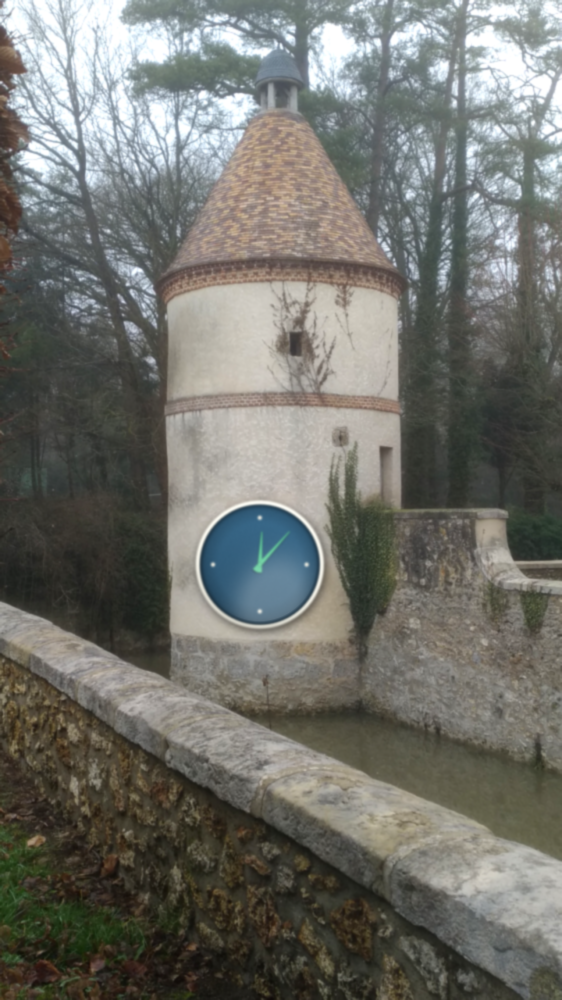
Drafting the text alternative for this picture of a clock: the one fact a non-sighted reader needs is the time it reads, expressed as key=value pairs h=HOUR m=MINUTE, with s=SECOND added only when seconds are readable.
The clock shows h=12 m=7
